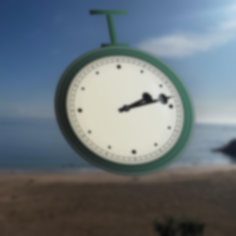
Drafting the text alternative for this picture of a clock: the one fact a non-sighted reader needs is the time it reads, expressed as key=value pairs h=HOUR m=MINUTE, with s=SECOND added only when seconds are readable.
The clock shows h=2 m=13
